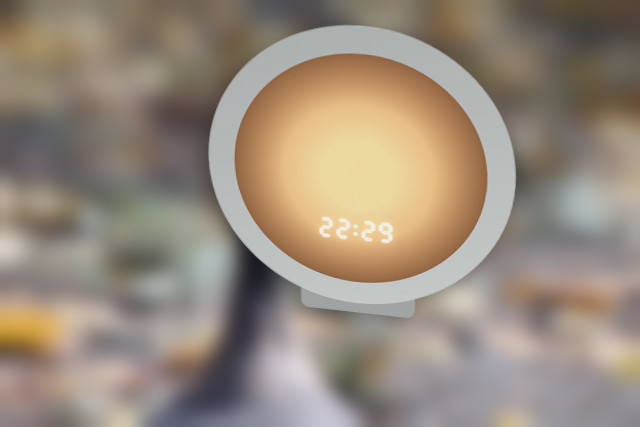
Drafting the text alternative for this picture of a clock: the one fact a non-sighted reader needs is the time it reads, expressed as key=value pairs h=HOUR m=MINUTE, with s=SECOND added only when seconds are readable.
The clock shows h=22 m=29
